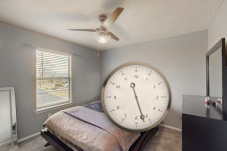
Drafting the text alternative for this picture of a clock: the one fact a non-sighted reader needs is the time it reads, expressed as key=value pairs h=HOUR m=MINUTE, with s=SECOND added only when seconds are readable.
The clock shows h=11 m=27
